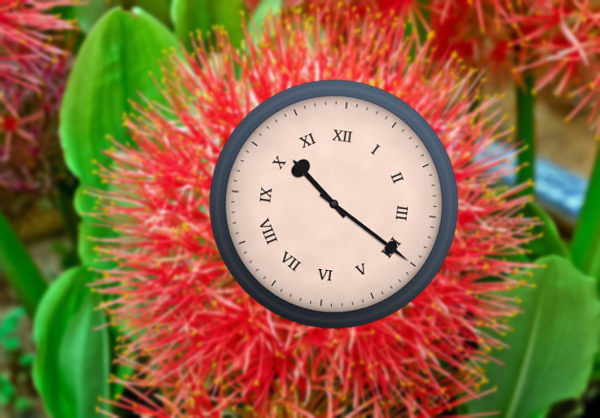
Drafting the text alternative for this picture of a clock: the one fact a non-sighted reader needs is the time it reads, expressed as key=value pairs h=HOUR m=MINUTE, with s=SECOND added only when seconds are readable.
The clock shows h=10 m=20
